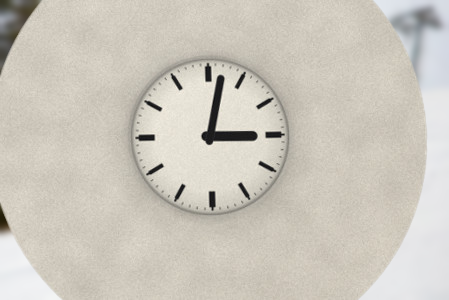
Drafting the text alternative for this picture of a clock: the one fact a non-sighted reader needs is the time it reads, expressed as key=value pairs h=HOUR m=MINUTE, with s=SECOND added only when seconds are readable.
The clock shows h=3 m=2
